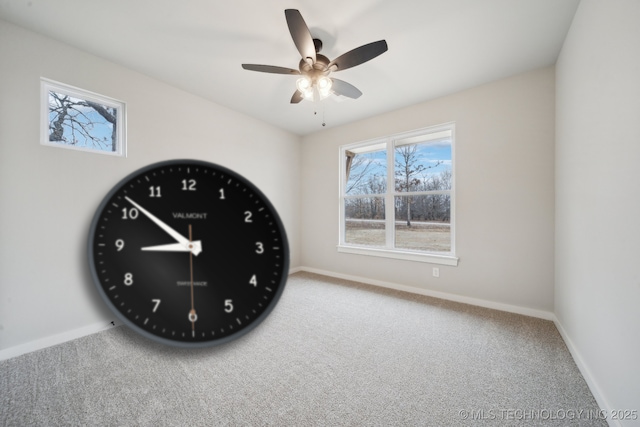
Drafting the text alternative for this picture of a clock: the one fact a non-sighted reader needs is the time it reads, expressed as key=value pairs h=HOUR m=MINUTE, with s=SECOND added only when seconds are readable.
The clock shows h=8 m=51 s=30
